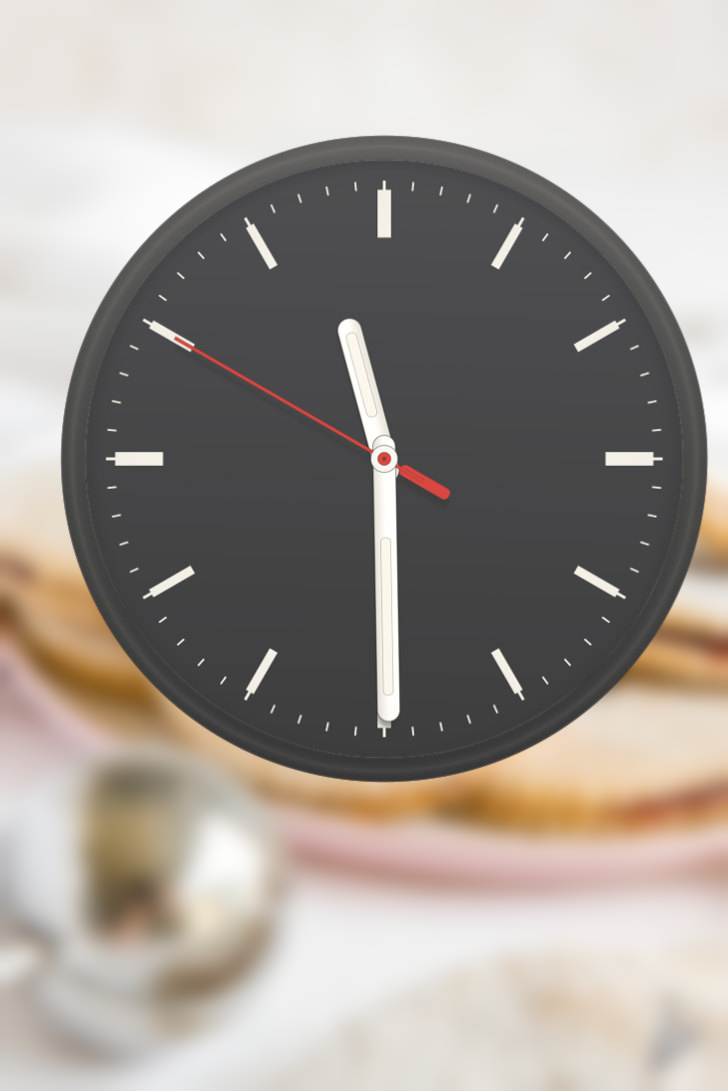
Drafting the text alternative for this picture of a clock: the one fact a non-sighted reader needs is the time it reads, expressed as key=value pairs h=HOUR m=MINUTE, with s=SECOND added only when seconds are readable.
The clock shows h=11 m=29 s=50
